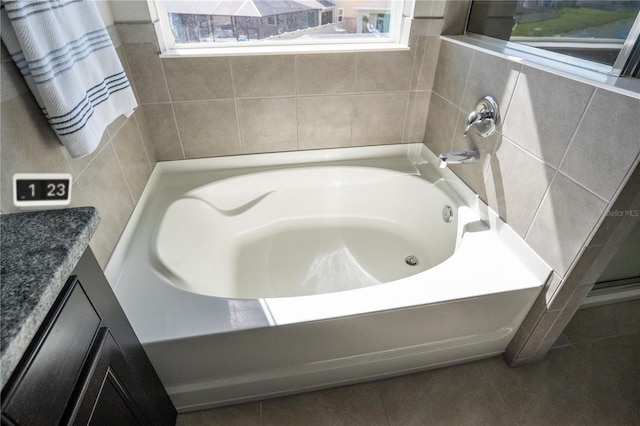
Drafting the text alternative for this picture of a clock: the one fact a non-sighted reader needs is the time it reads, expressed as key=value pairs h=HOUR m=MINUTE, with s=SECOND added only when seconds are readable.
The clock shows h=1 m=23
